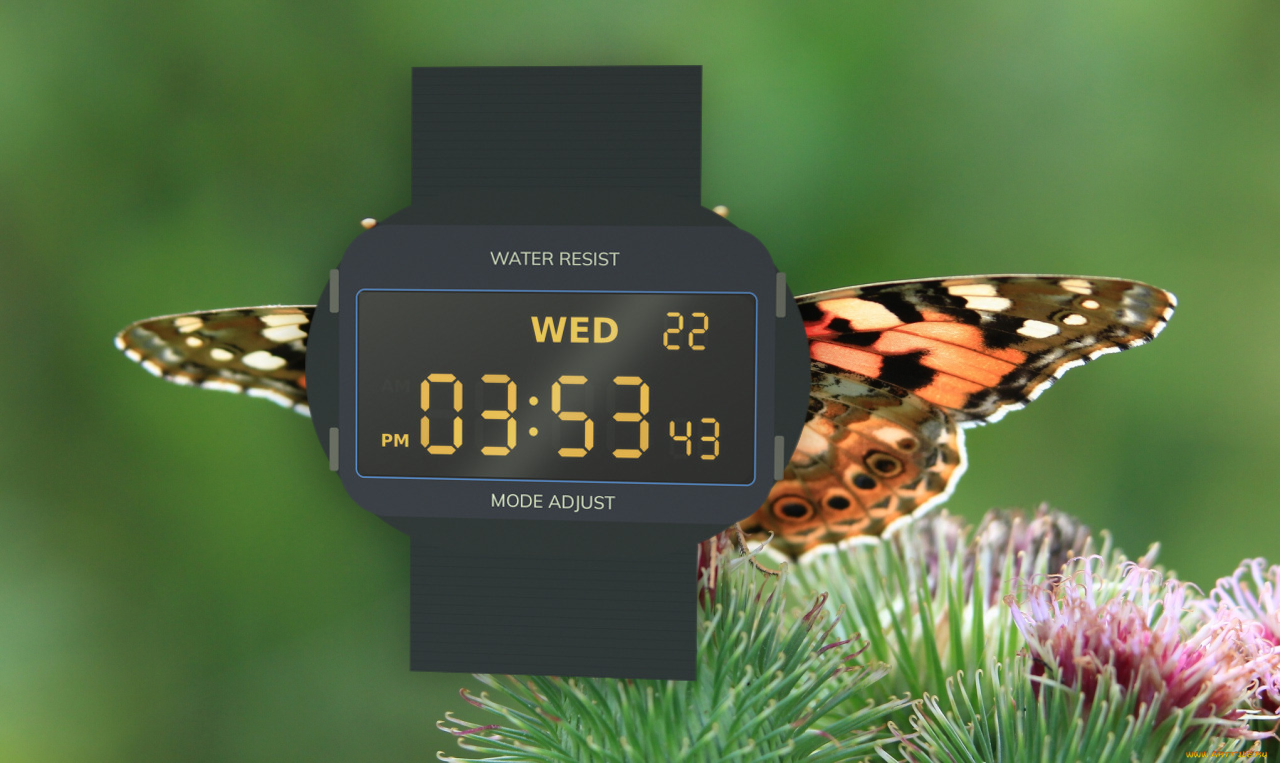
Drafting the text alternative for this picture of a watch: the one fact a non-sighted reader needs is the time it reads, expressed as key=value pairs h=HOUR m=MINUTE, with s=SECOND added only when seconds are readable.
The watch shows h=3 m=53 s=43
